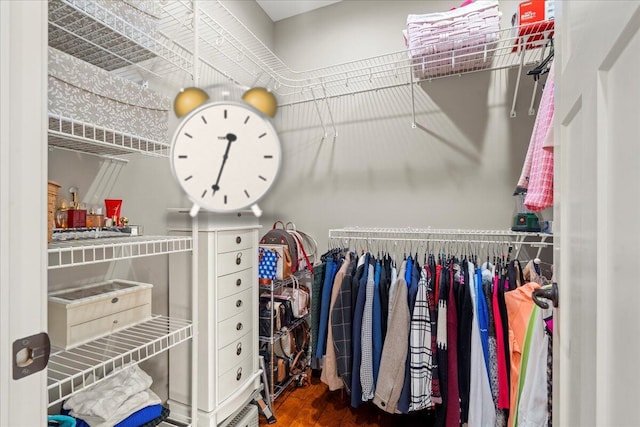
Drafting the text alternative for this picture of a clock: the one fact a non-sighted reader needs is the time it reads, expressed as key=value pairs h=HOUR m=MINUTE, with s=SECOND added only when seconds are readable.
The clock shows h=12 m=33
